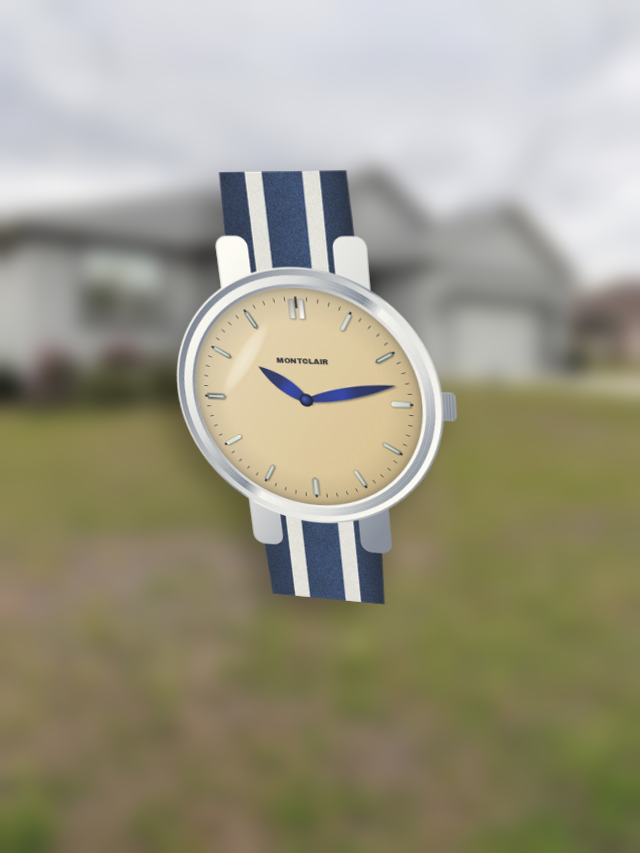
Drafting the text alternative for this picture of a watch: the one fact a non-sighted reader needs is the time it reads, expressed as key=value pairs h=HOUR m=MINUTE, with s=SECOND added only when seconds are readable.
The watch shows h=10 m=13
